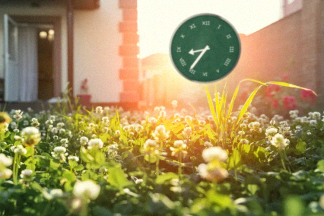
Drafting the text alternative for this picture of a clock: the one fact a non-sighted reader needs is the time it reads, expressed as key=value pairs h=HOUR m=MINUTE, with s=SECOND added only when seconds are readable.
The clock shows h=8 m=36
